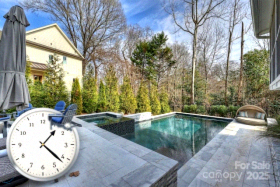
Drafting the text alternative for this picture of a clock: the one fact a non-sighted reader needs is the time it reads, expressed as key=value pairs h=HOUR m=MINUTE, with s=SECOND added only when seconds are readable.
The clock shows h=1 m=22
